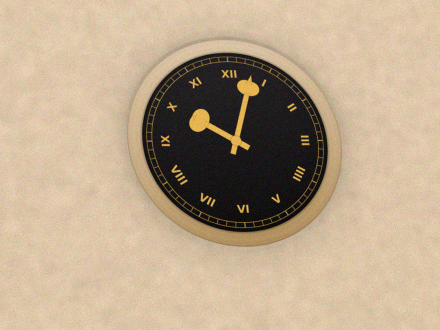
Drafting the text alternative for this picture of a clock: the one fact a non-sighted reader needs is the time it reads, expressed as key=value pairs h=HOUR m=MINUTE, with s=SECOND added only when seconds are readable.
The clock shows h=10 m=3
